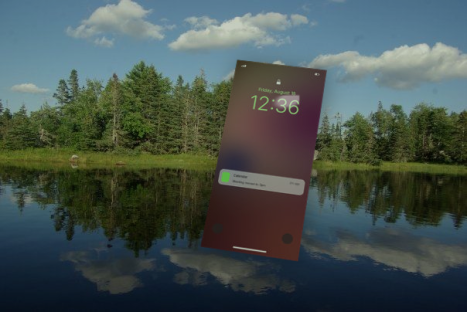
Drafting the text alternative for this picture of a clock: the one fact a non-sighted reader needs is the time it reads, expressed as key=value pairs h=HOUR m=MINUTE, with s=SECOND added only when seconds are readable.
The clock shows h=12 m=36
